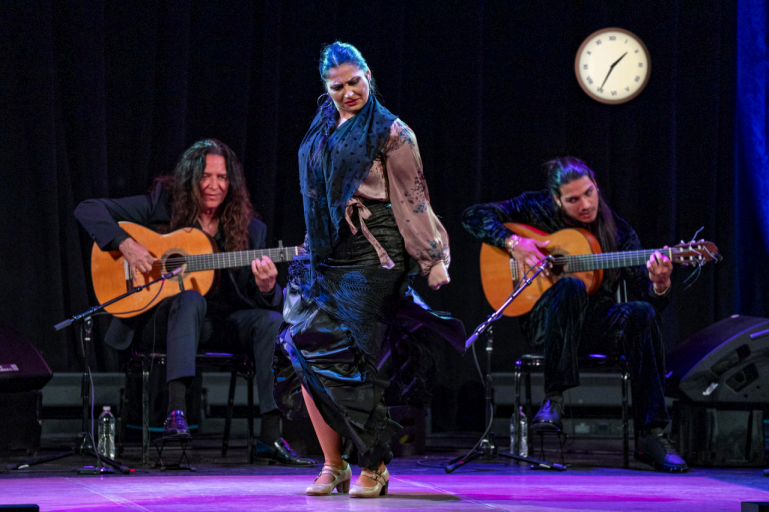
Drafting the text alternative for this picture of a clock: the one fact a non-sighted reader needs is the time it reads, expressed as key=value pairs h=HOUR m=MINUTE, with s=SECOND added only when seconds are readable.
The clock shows h=1 m=35
